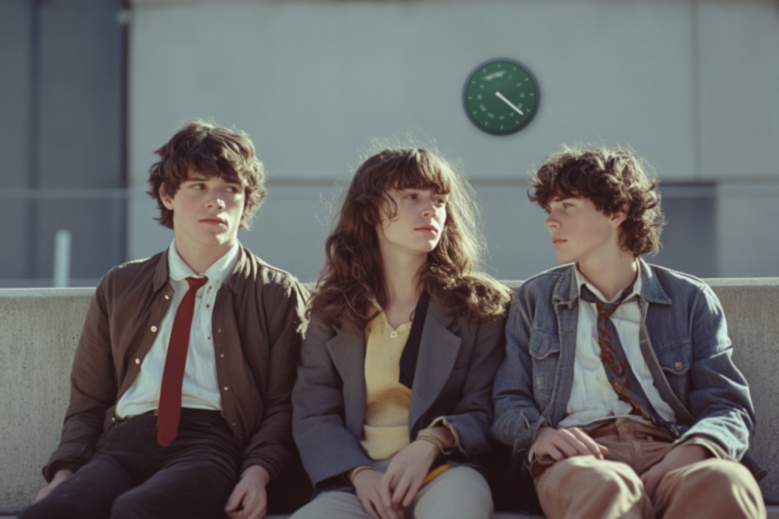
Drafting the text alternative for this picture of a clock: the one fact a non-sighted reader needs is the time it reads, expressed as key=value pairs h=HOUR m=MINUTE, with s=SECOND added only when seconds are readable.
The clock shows h=4 m=22
